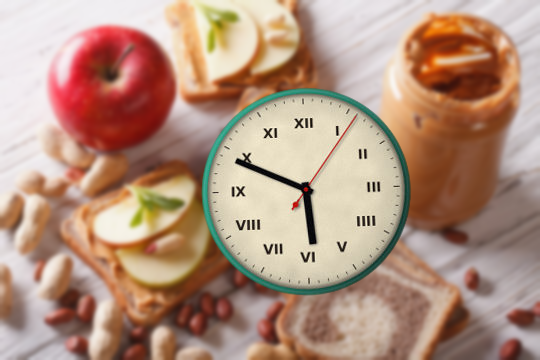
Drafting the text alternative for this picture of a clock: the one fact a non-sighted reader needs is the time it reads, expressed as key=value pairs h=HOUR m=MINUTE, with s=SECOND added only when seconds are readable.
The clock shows h=5 m=49 s=6
